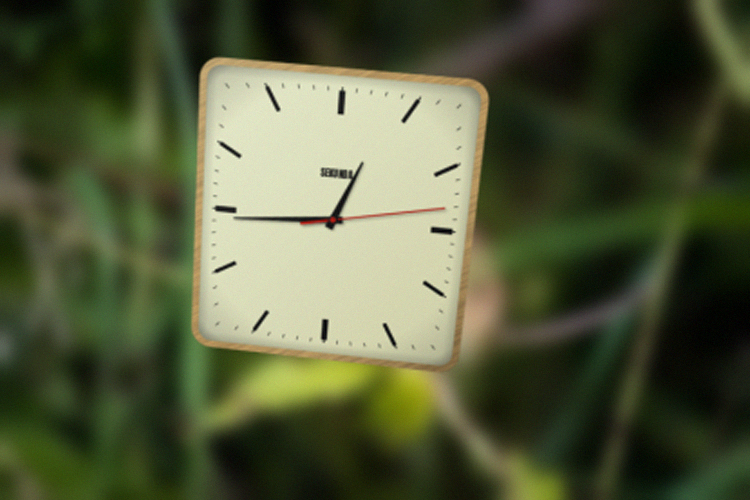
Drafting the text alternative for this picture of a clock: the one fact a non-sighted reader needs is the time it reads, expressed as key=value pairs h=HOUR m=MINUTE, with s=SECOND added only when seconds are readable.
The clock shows h=12 m=44 s=13
